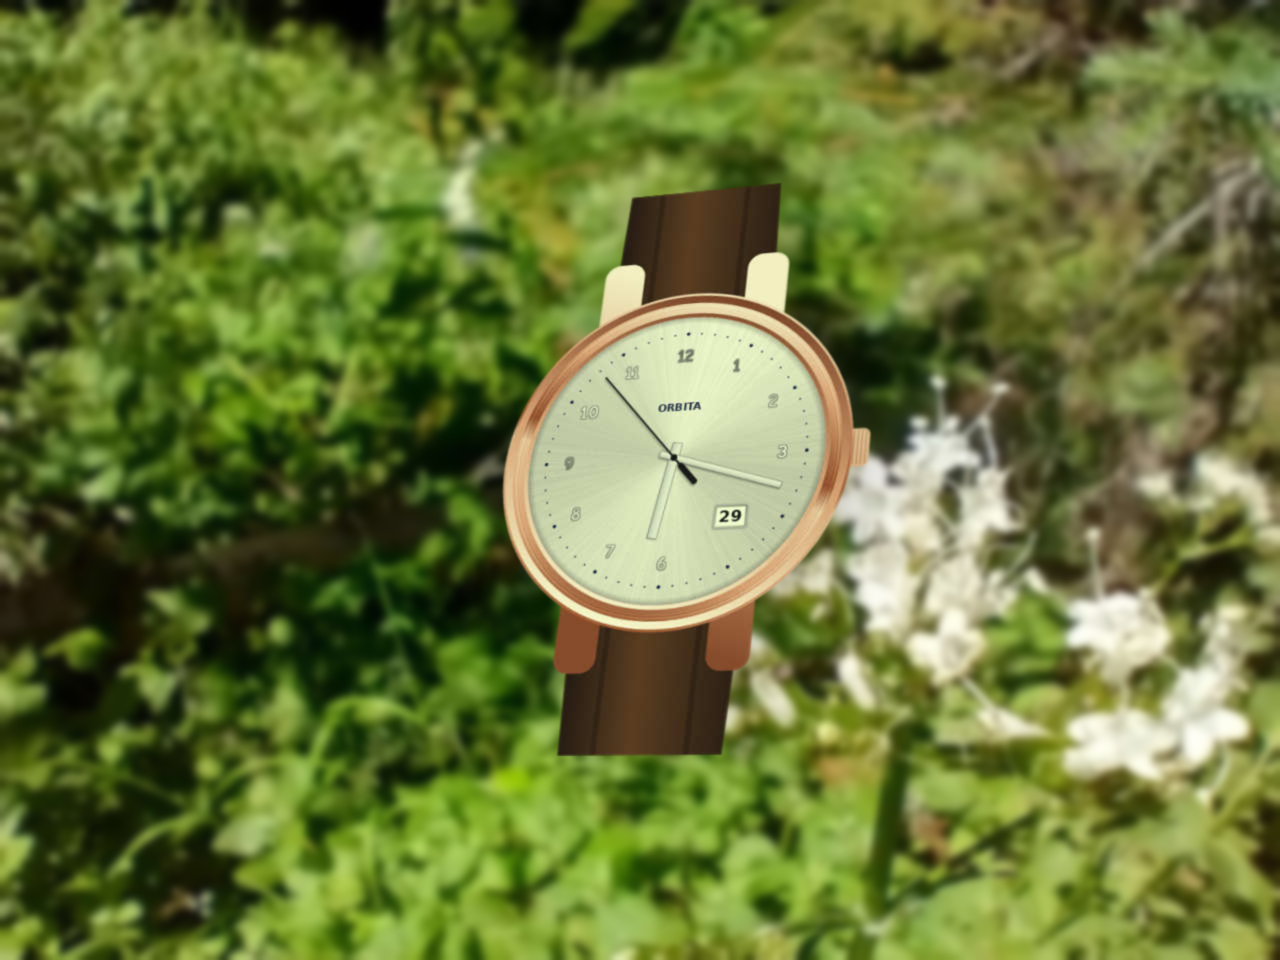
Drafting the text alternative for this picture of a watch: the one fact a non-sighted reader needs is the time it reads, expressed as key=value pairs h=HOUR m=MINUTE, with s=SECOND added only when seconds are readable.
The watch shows h=6 m=17 s=53
